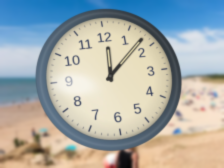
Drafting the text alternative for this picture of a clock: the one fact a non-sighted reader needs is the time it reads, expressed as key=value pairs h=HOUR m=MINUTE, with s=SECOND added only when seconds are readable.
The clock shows h=12 m=8
